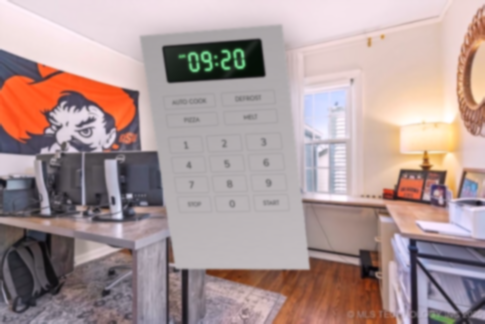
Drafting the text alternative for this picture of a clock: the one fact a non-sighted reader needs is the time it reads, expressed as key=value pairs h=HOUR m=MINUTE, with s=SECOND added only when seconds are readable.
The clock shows h=9 m=20
